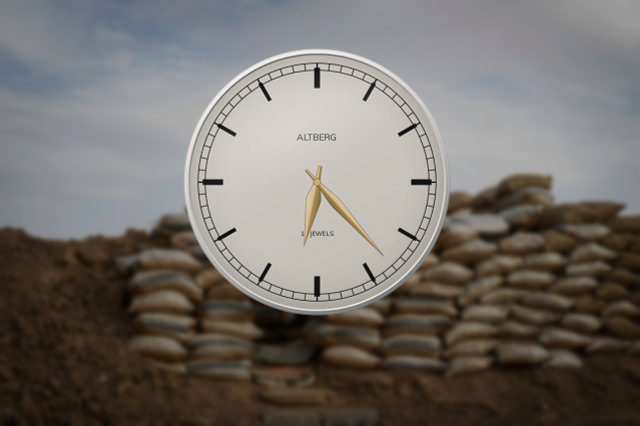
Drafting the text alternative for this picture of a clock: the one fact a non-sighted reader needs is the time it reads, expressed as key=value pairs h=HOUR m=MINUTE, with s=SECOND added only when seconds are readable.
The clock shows h=6 m=23
